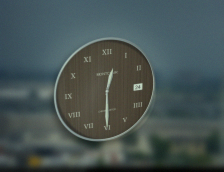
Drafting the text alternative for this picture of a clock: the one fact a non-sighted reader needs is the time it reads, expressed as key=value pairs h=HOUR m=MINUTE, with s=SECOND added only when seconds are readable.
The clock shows h=12 m=30
